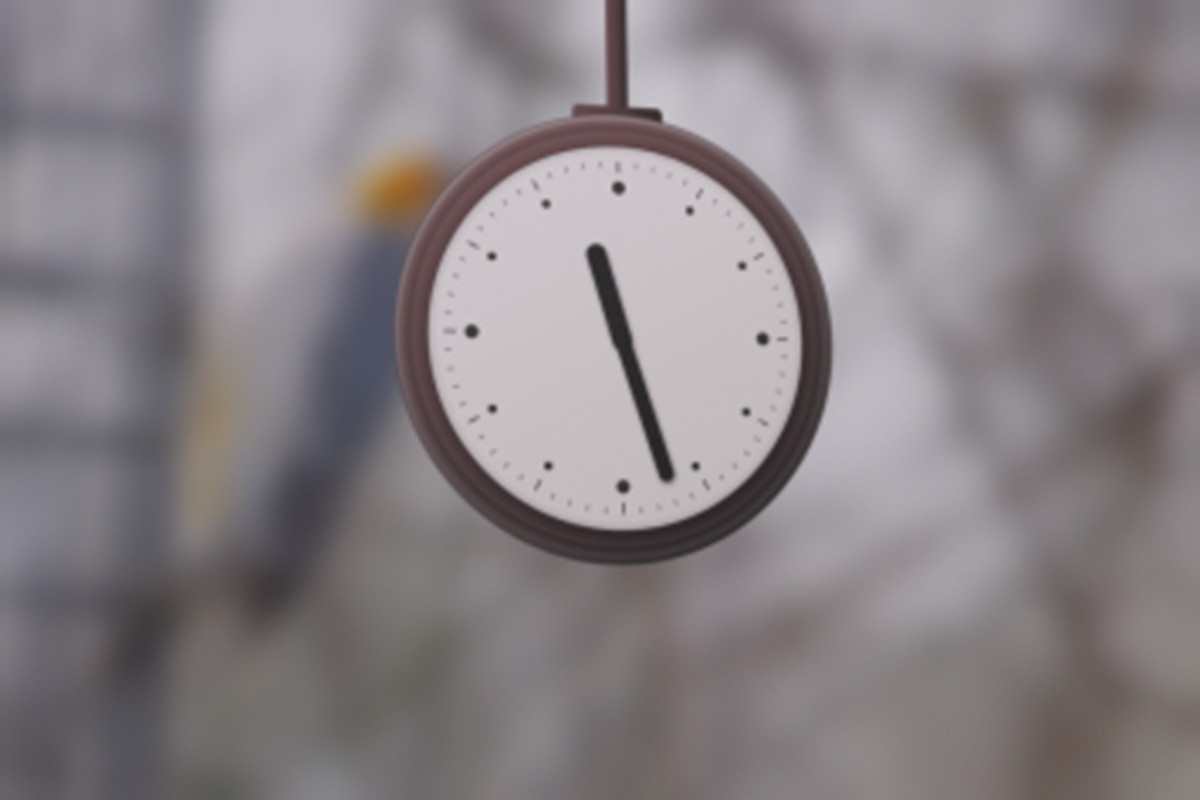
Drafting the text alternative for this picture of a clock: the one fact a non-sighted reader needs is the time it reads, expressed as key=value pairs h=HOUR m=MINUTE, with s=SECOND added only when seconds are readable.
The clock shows h=11 m=27
